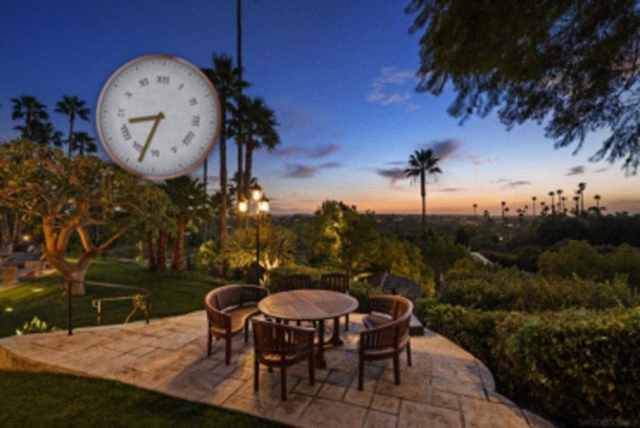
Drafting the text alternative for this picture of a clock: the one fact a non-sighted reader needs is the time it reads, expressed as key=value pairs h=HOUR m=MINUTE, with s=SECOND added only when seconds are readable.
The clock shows h=8 m=33
